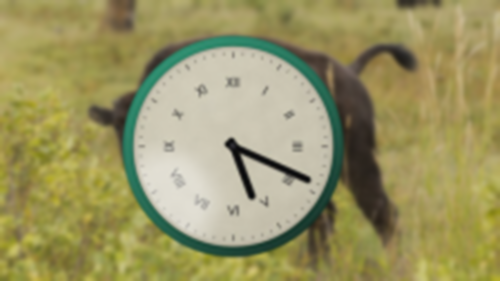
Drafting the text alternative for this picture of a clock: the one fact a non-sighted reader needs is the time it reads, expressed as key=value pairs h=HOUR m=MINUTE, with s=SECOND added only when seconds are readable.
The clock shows h=5 m=19
